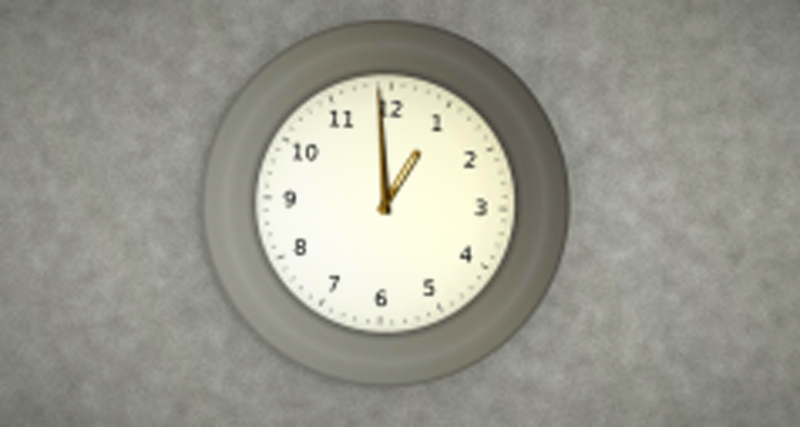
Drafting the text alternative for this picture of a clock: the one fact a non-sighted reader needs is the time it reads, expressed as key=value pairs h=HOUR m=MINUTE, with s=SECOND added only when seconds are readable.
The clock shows h=12 m=59
